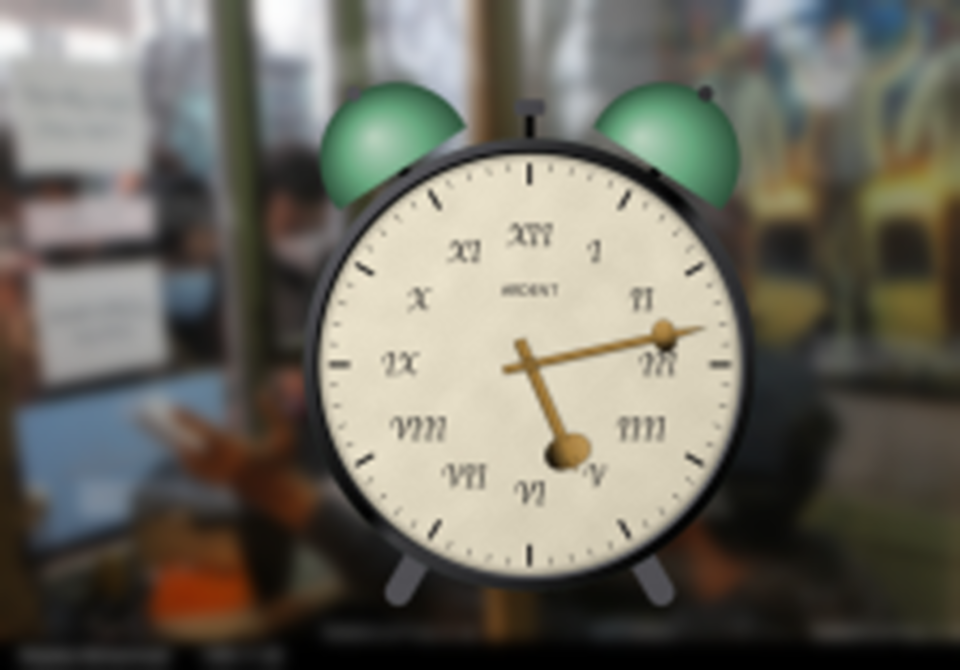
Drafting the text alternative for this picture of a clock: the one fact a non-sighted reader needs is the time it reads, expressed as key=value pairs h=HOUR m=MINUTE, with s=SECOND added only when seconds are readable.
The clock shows h=5 m=13
